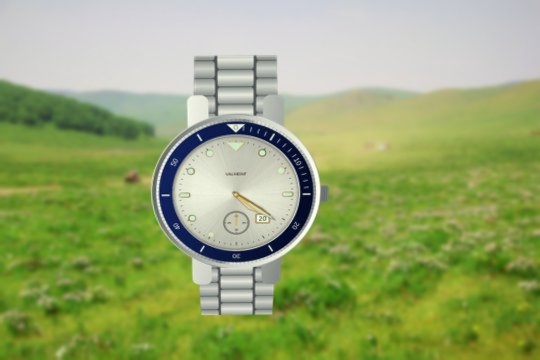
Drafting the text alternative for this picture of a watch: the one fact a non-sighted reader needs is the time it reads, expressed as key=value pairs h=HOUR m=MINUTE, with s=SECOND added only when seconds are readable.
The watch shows h=4 m=21
